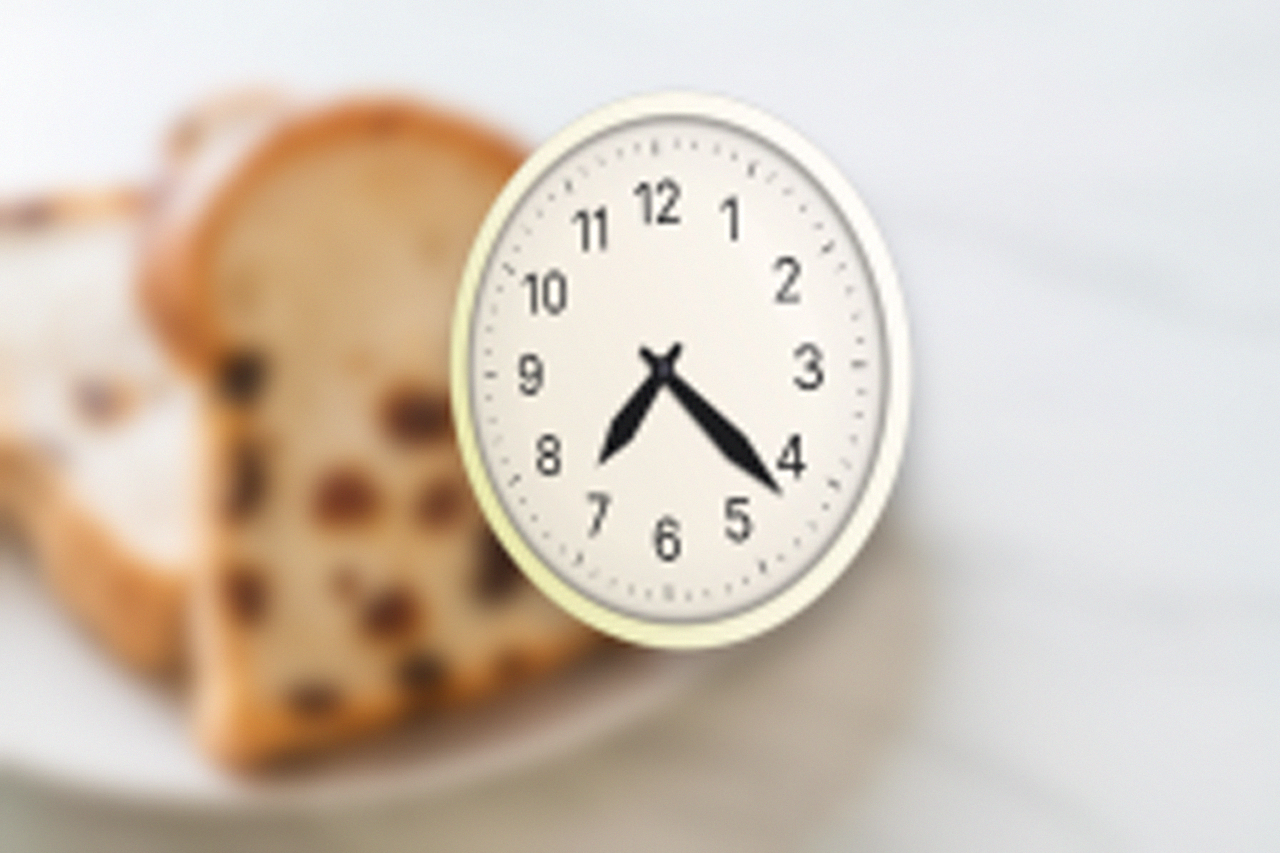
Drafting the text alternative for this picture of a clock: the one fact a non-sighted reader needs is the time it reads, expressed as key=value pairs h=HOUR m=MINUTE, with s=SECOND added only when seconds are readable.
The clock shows h=7 m=22
